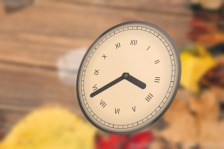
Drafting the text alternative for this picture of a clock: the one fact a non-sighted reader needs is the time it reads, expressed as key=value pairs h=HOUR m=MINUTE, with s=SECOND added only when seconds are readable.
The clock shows h=3 m=39
